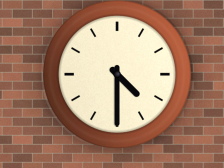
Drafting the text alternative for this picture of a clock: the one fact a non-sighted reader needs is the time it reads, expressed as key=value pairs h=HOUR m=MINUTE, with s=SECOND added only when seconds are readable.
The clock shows h=4 m=30
